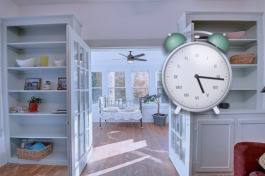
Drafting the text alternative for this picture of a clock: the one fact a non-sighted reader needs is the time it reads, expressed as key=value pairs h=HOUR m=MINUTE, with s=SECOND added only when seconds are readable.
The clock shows h=5 m=16
